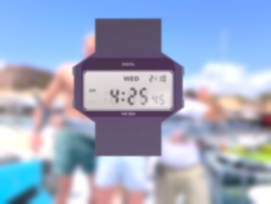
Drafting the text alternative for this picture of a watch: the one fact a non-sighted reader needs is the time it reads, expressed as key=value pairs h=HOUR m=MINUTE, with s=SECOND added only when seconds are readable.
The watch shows h=4 m=25 s=45
